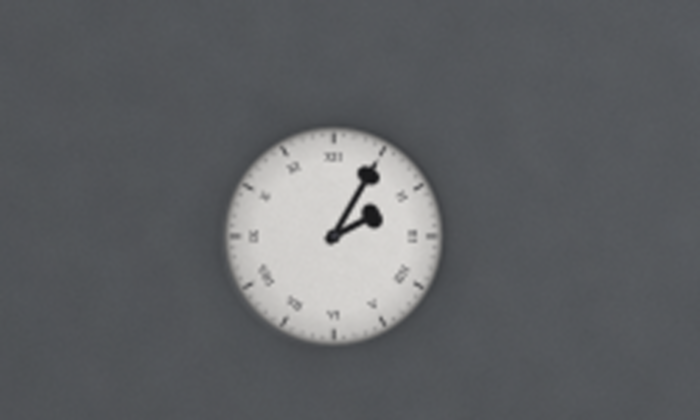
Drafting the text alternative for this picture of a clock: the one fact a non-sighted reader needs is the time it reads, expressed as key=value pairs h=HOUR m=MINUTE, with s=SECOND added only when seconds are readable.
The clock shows h=2 m=5
